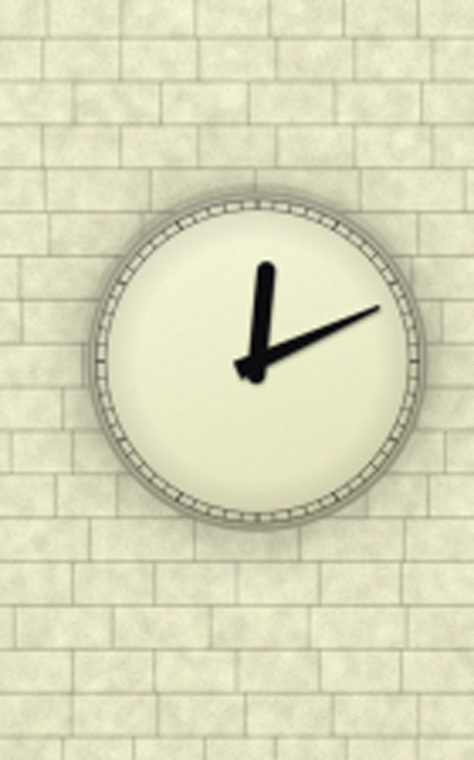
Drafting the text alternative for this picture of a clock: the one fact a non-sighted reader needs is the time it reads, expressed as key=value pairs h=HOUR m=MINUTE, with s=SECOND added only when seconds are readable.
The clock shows h=12 m=11
